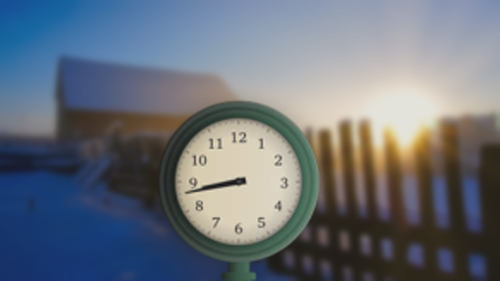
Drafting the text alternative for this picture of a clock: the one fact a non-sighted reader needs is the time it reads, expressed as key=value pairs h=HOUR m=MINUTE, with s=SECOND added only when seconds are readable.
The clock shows h=8 m=43
